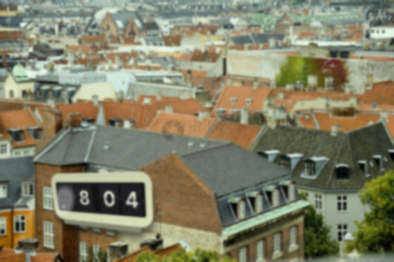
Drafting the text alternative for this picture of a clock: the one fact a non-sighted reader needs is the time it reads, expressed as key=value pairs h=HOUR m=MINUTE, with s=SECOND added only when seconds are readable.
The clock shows h=8 m=4
